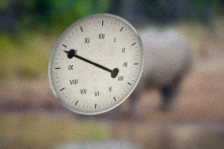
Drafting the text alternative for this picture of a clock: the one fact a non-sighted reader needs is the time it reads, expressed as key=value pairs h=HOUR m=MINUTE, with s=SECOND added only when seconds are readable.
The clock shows h=3 m=49
